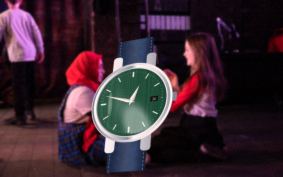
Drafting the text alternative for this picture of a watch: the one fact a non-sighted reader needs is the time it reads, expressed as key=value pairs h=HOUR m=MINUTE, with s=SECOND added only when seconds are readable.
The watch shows h=12 m=48
